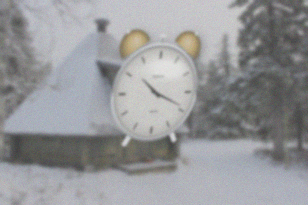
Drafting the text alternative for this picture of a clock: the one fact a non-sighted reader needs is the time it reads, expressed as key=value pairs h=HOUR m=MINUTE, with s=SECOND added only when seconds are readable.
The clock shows h=10 m=19
